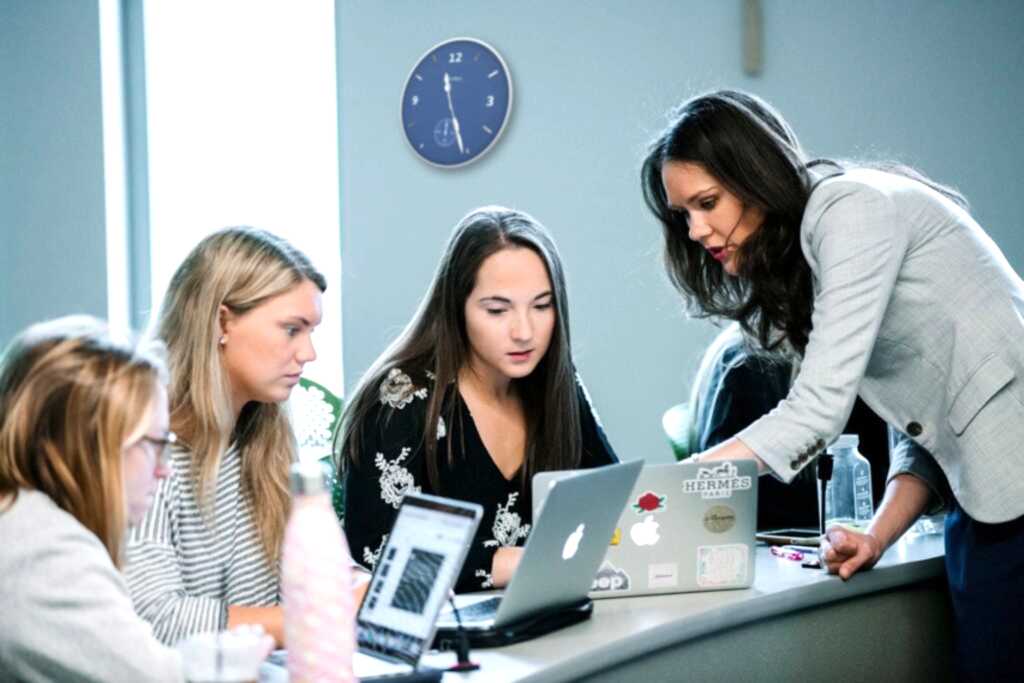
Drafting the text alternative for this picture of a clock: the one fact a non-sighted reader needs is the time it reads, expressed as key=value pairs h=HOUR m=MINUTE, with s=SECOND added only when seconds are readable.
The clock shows h=11 m=26
